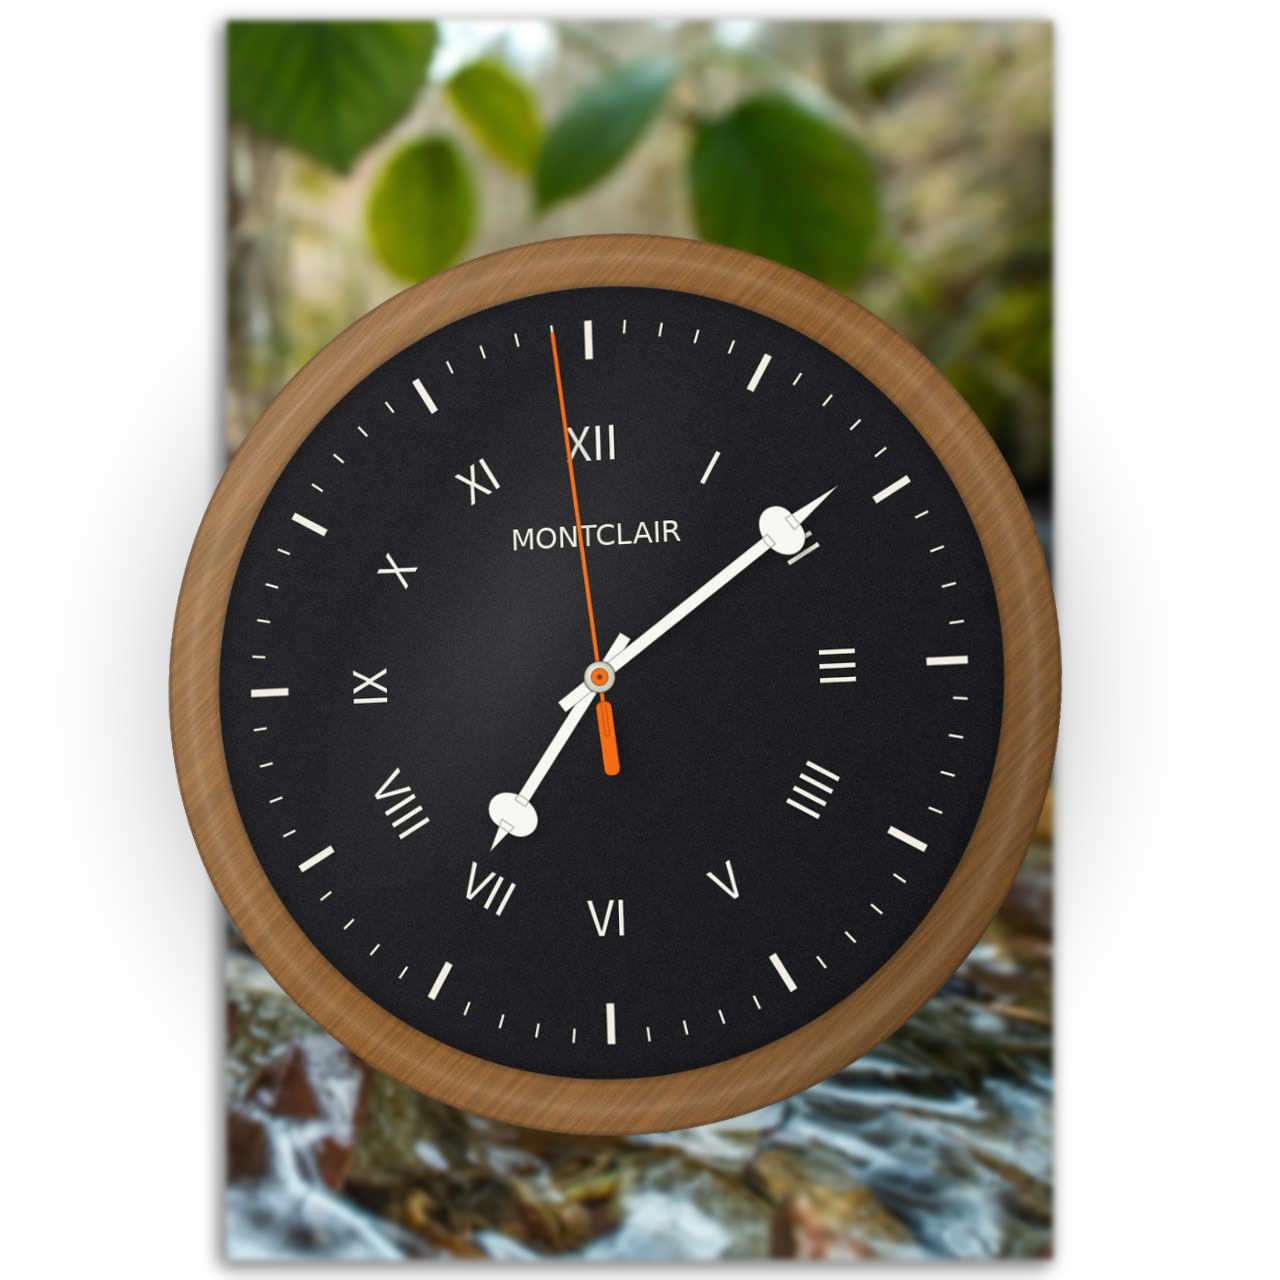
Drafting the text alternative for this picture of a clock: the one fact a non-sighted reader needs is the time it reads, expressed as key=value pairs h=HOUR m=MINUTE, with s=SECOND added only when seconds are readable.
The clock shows h=7 m=8 s=59
